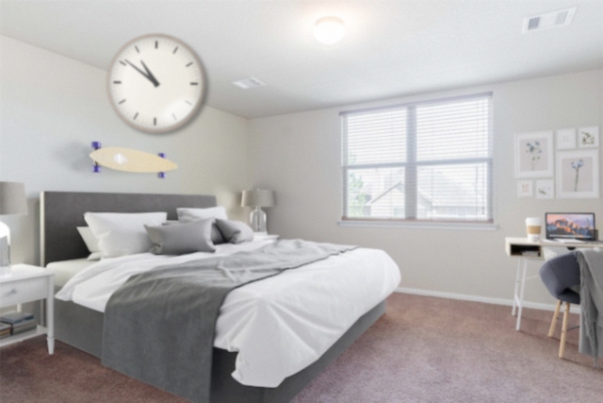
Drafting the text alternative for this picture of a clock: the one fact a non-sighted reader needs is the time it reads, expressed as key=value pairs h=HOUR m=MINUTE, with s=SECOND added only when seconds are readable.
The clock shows h=10 m=51
